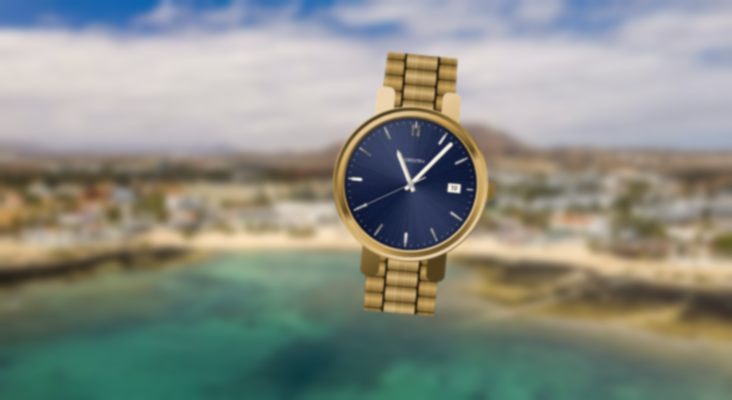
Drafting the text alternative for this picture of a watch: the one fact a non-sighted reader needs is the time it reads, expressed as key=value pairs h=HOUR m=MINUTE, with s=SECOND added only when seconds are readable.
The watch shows h=11 m=6 s=40
